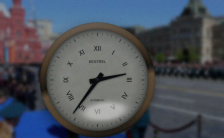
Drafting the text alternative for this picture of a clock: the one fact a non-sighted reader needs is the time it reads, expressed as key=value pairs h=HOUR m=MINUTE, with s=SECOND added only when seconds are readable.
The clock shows h=2 m=36
